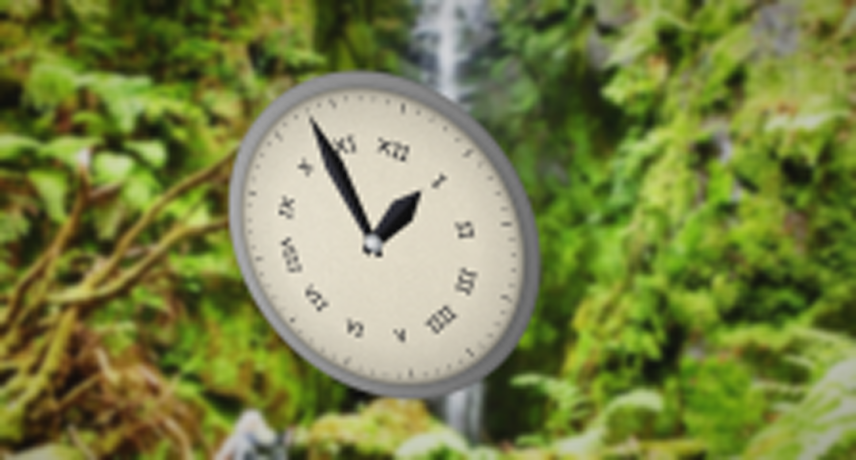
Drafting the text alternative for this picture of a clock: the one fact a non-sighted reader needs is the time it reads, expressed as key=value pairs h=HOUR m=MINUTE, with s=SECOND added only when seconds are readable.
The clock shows h=12 m=53
